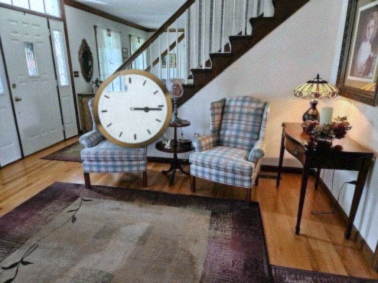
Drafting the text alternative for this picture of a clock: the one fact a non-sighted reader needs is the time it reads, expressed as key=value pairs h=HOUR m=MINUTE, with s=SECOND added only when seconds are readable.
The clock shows h=3 m=16
